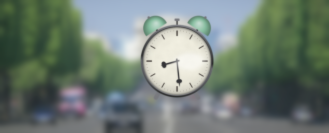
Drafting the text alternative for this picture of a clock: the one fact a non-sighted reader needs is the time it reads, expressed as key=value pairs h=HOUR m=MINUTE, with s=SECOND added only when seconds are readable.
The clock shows h=8 m=29
